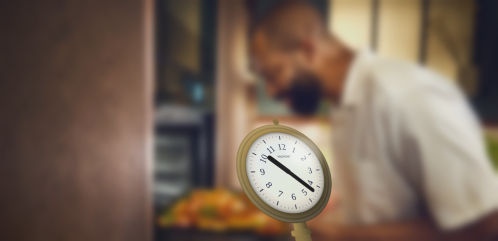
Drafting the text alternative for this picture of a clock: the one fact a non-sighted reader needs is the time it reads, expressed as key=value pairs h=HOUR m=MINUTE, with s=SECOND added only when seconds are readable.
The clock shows h=10 m=22
